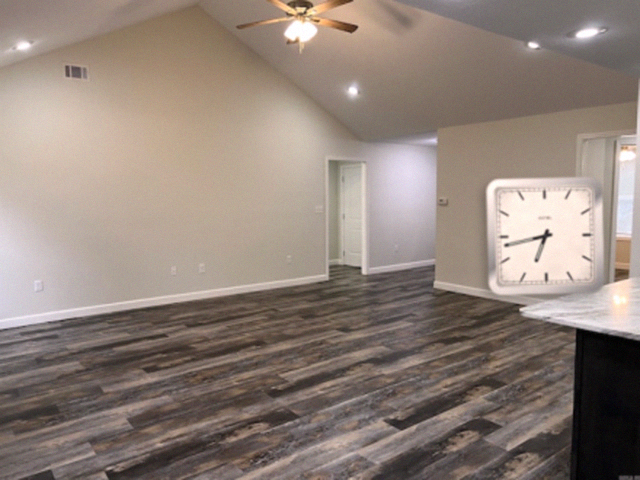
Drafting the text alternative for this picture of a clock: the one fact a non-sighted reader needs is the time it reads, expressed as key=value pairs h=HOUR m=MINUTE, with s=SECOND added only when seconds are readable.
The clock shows h=6 m=43
